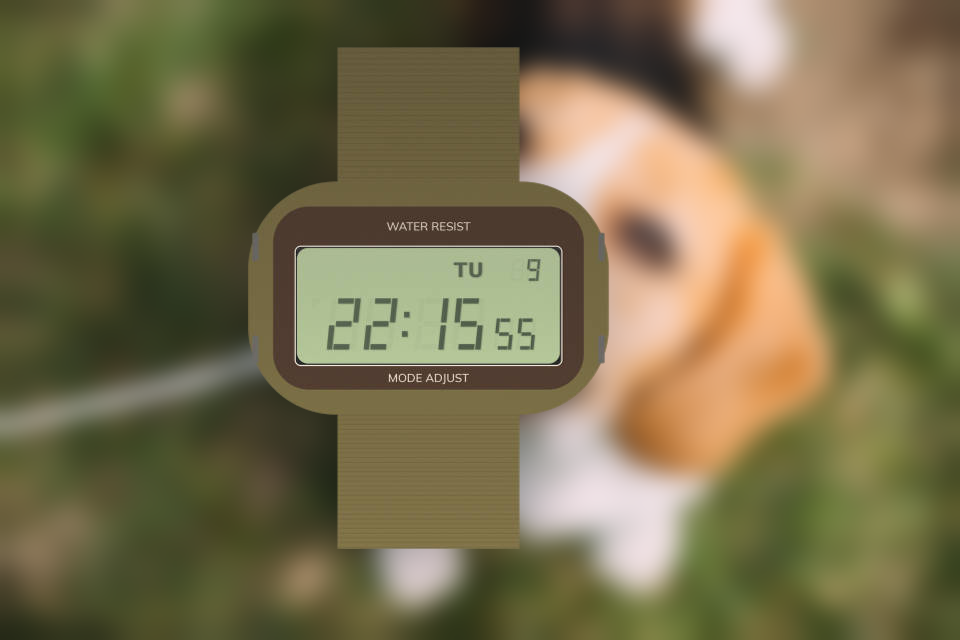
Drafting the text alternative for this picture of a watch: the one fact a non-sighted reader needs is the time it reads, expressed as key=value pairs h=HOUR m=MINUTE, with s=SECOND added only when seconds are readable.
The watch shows h=22 m=15 s=55
